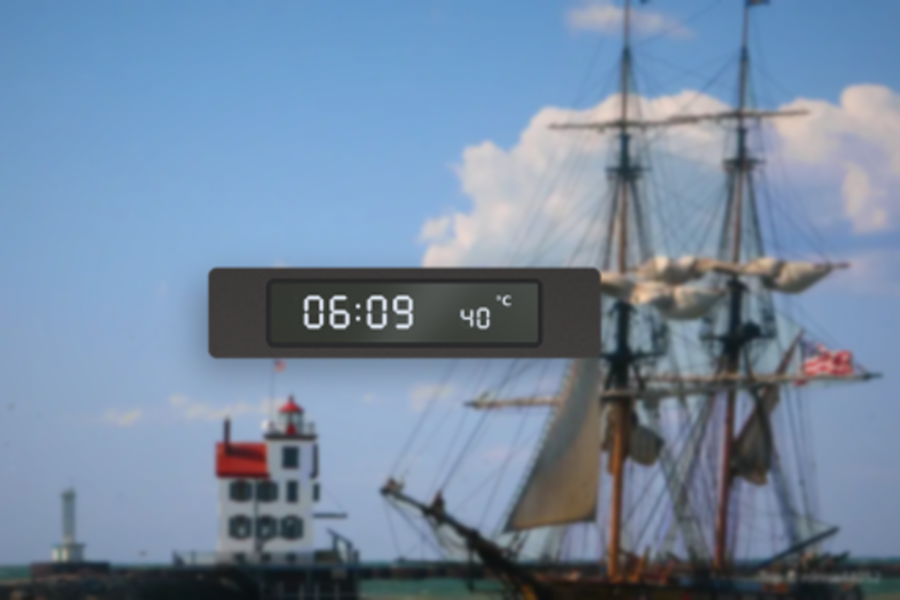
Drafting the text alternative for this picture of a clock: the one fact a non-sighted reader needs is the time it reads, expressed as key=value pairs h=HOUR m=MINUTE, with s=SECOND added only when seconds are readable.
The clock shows h=6 m=9
